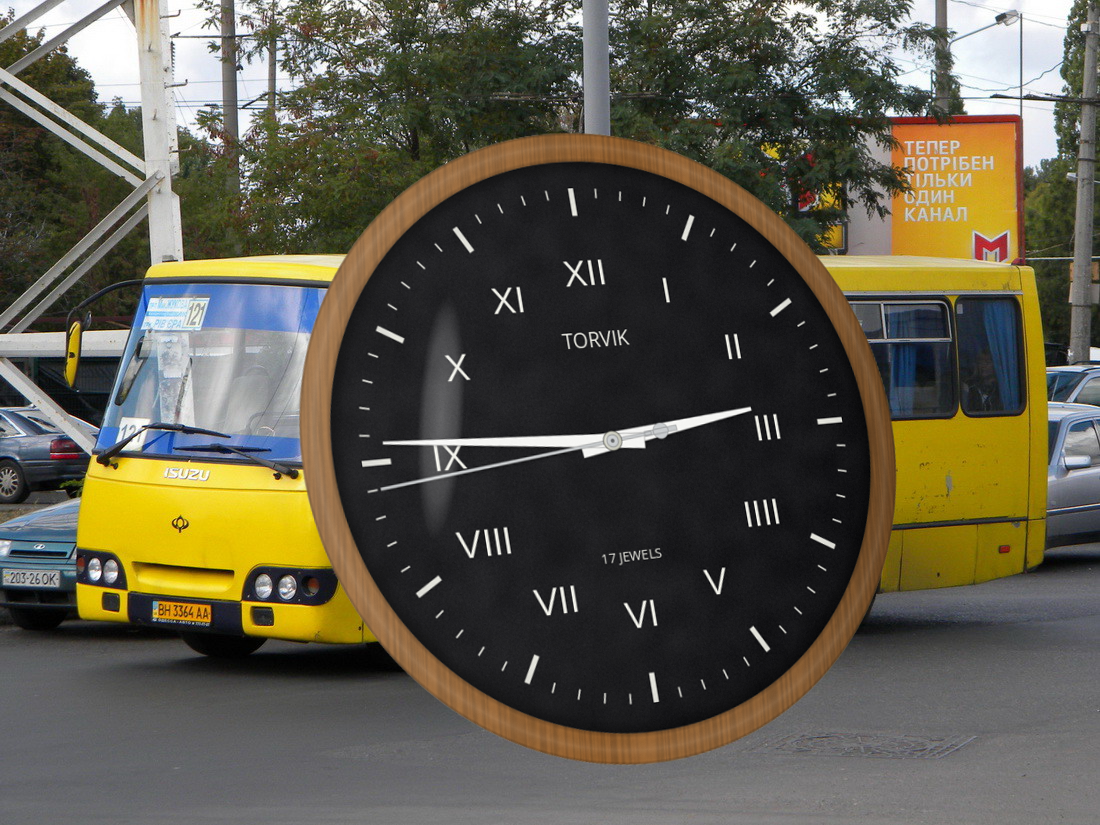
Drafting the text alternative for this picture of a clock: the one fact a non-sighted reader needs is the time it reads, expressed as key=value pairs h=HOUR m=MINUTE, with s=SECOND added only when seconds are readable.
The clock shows h=2 m=45 s=44
